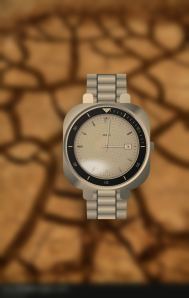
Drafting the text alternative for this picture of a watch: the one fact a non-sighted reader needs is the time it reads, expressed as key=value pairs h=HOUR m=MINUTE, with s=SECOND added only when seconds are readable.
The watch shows h=3 m=1
